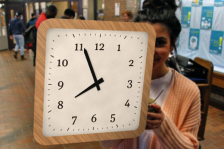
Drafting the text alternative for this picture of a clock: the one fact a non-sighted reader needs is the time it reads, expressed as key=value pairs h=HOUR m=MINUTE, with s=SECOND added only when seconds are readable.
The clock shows h=7 m=56
